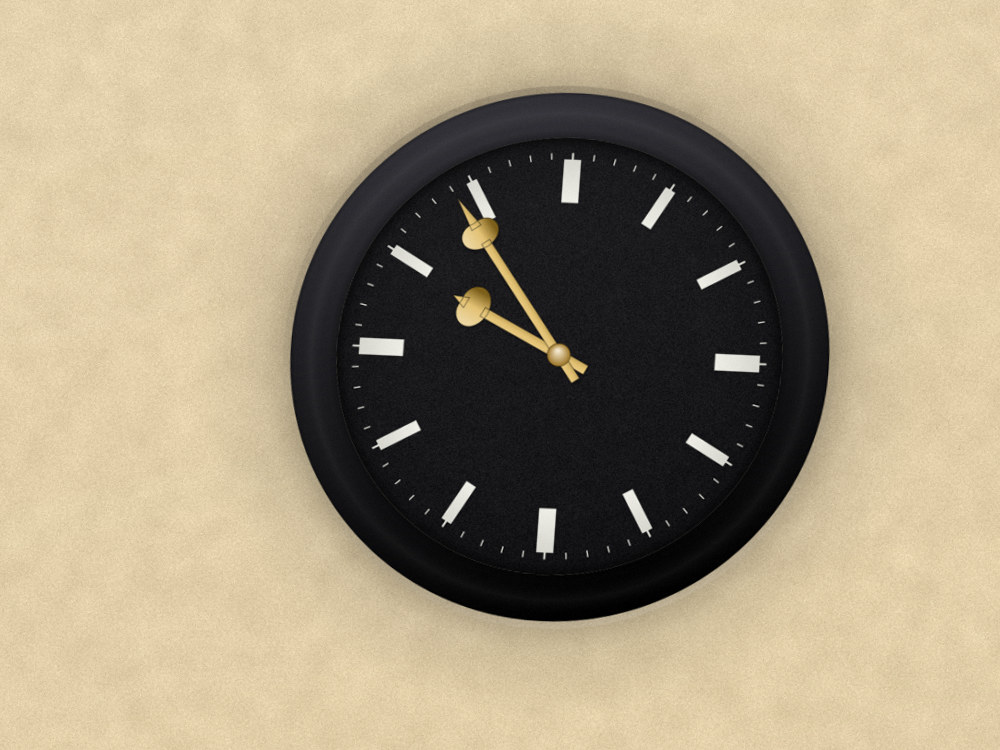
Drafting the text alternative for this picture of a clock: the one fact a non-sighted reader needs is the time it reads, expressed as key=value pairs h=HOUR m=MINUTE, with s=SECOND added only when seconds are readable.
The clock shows h=9 m=54
